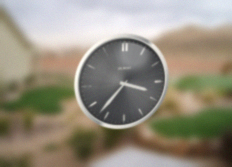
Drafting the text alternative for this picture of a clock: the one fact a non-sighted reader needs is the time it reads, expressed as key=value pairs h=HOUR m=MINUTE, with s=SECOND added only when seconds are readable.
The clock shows h=3 m=37
